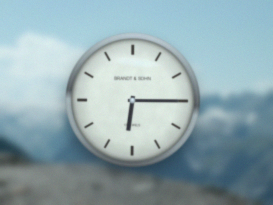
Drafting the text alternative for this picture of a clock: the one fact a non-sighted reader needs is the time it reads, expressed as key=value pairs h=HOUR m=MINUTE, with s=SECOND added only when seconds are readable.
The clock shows h=6 m=15
